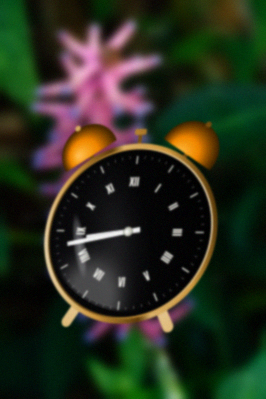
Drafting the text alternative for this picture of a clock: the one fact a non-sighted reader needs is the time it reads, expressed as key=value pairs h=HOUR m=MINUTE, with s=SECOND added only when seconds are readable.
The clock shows h=8 m=43
